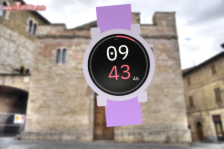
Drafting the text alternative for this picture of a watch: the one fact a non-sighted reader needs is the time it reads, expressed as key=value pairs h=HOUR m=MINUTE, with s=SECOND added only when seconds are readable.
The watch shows h=9 m=43
